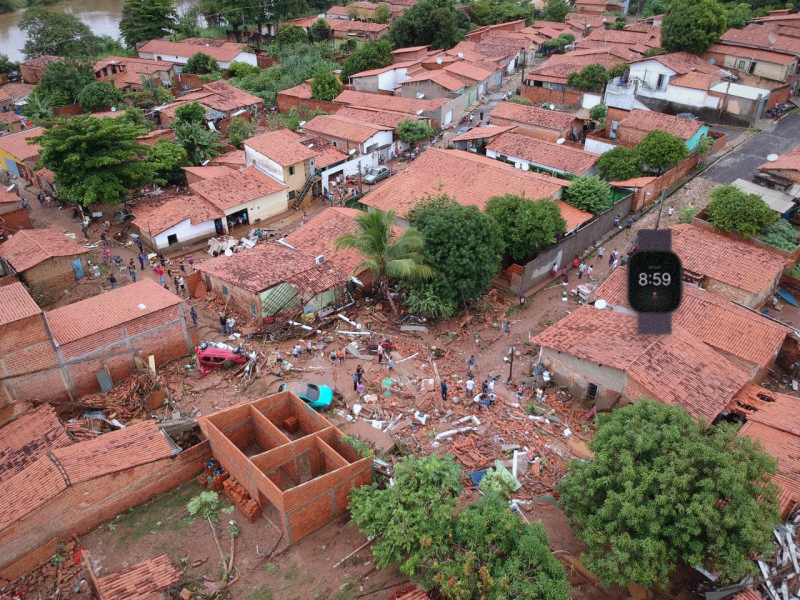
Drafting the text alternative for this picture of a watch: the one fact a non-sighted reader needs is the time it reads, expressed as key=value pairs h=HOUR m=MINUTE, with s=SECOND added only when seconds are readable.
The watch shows h=8 m=59
